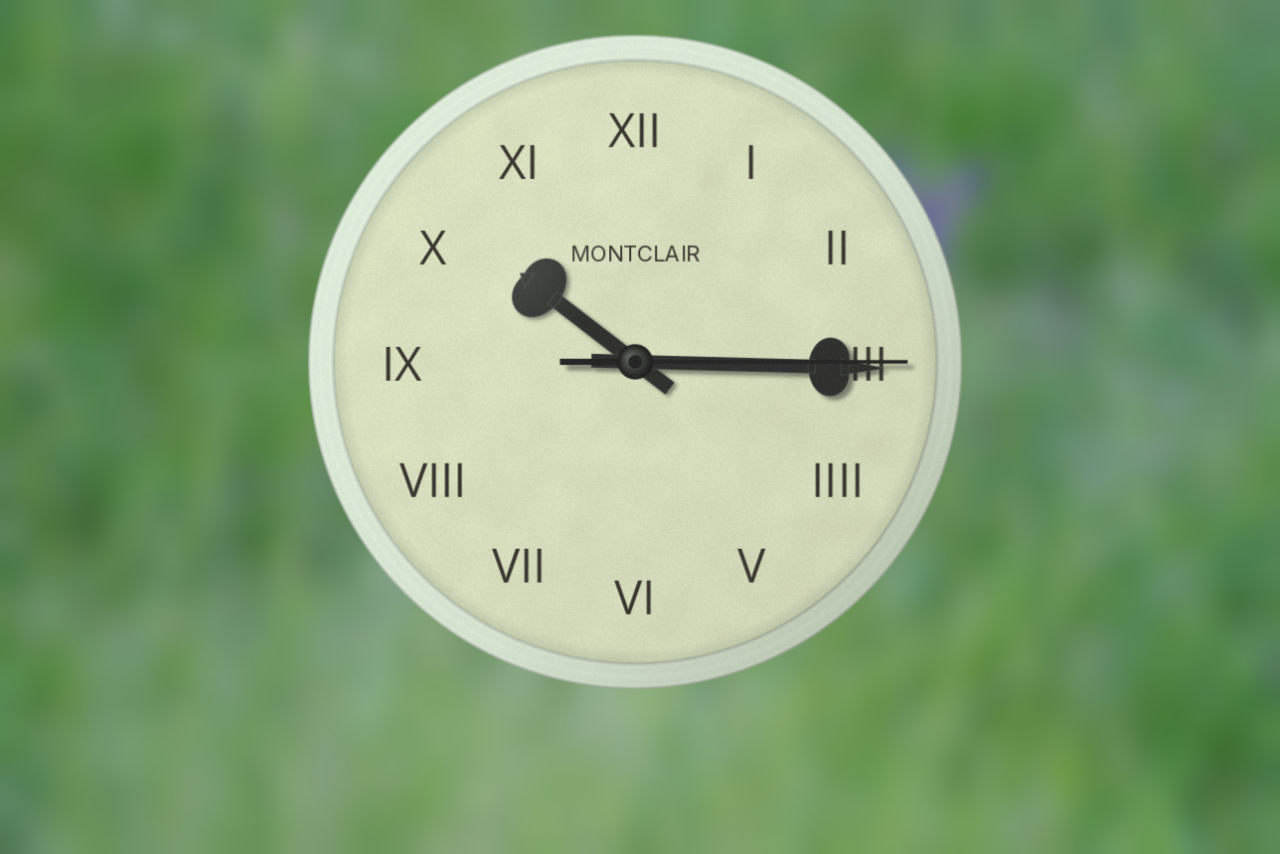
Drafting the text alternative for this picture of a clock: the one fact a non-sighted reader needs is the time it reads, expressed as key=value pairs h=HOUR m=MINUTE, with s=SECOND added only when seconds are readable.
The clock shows h=10 m=15 s=15
